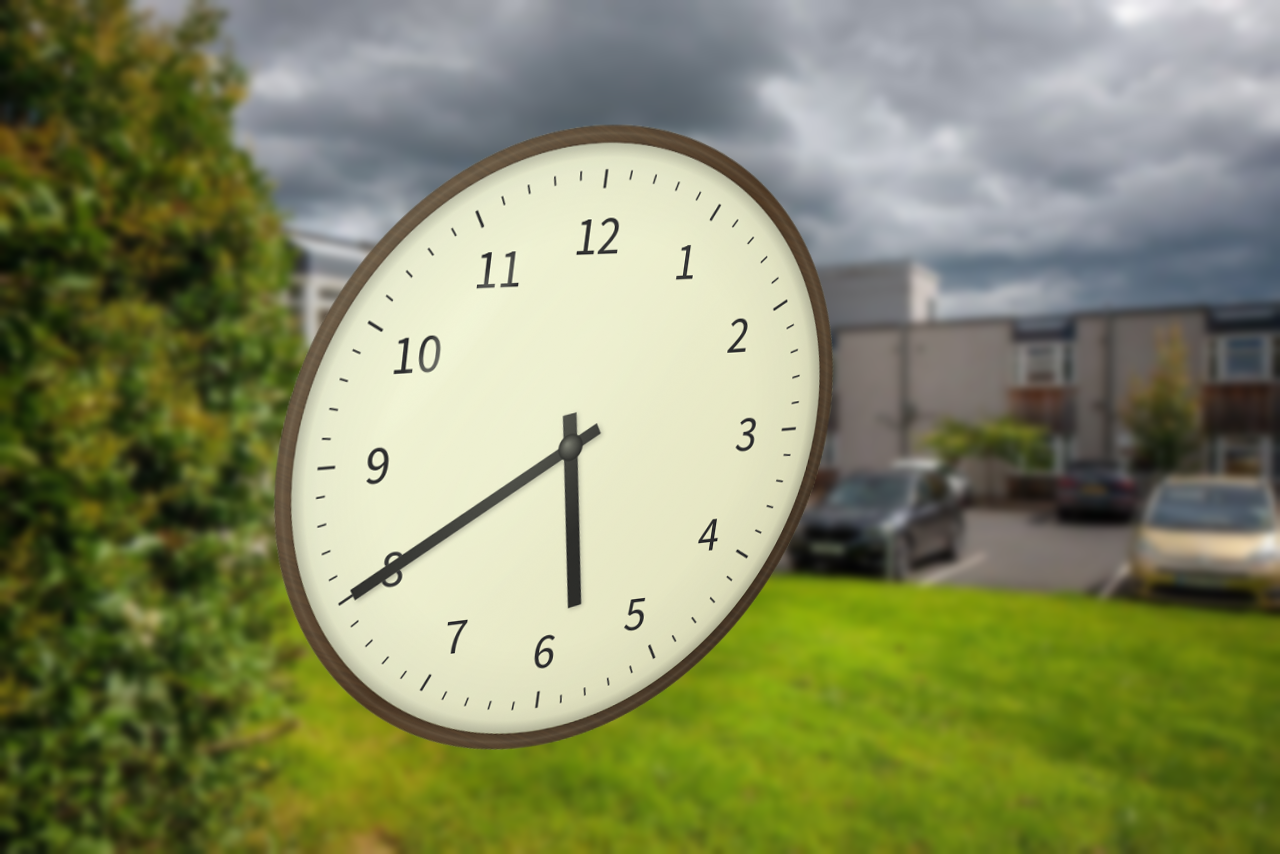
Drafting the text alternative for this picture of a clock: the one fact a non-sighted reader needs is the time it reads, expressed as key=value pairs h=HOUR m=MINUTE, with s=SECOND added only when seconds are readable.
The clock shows h=5 m=40
